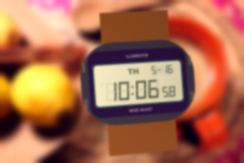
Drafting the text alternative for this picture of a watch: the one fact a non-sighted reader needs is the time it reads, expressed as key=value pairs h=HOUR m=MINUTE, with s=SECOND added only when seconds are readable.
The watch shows h=10 m=6
